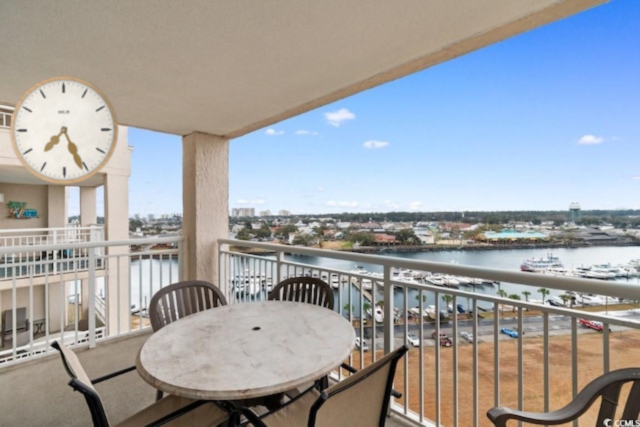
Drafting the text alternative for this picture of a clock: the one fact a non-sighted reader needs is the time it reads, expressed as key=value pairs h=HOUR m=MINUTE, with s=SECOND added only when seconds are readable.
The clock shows h=7 m=26
